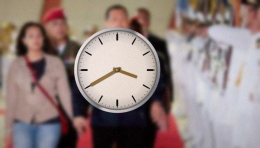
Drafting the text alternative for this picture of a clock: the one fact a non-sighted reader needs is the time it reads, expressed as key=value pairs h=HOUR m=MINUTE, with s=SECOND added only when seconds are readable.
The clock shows h=3 m=40
